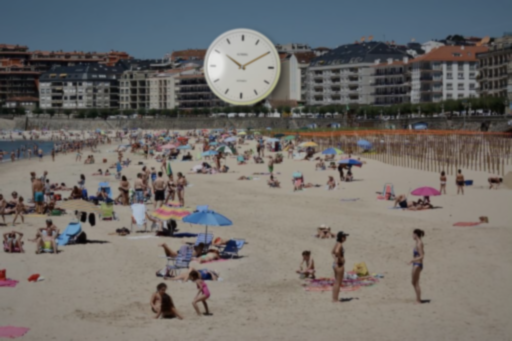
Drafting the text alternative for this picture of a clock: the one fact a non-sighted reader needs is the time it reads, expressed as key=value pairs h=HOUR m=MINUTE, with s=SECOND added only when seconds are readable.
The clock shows h=10 m=10
